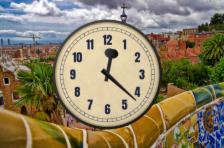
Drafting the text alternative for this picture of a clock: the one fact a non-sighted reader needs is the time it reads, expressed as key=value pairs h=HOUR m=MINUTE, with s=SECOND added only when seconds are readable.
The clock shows h=12 m=22
